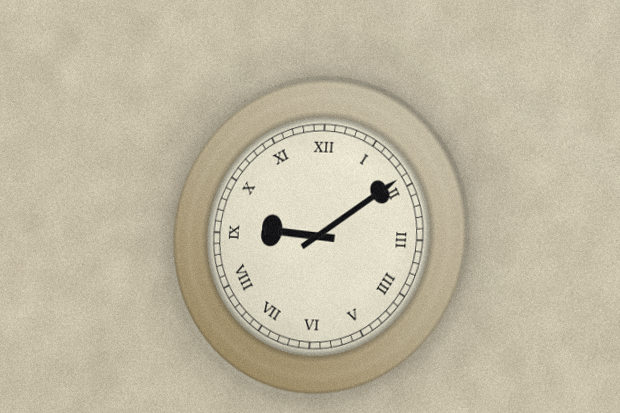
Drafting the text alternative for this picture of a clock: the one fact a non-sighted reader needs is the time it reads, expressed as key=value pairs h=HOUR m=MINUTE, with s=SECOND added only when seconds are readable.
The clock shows h=9 m=9
